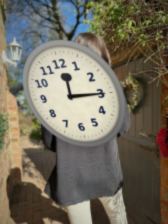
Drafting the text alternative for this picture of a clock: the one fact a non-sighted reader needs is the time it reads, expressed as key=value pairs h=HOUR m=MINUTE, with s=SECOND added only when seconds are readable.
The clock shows h=12 m=15
